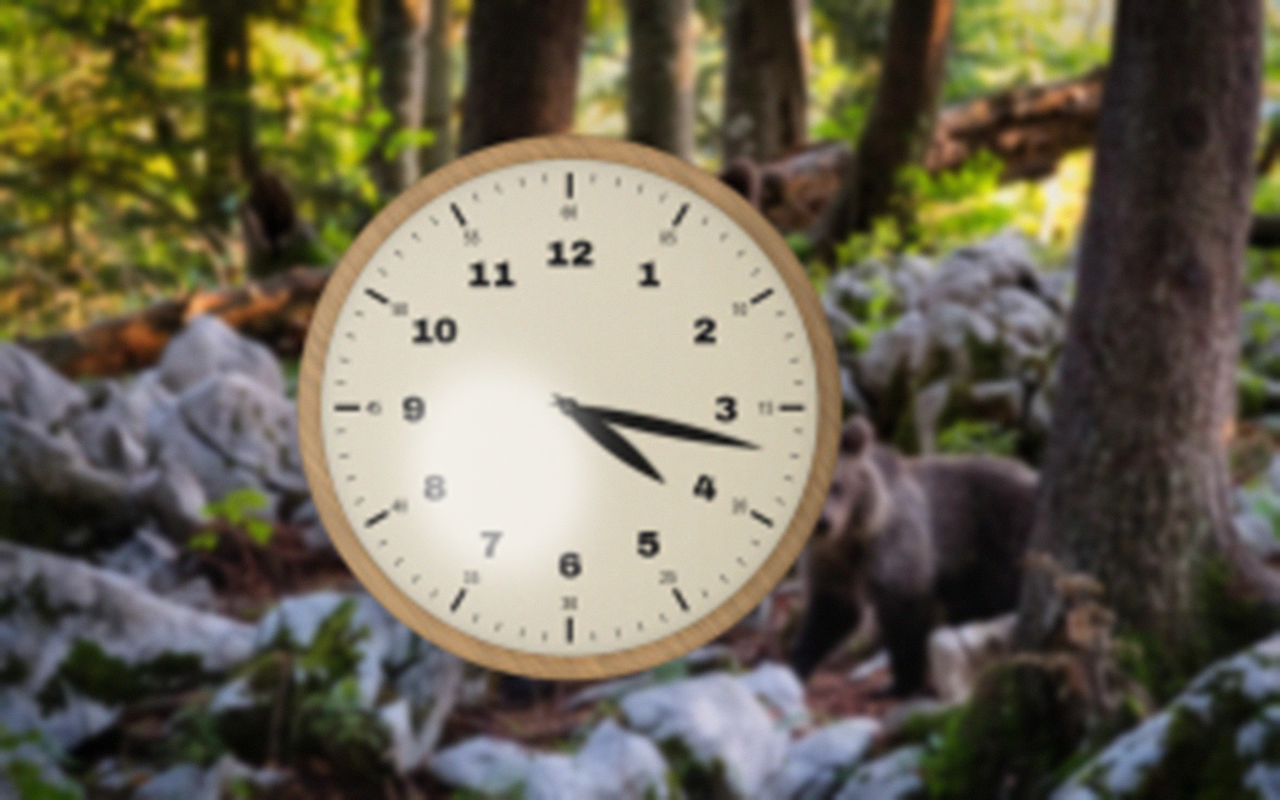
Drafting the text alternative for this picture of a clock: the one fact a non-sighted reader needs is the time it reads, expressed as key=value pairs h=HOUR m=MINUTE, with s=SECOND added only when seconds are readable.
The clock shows h=4 m=17
